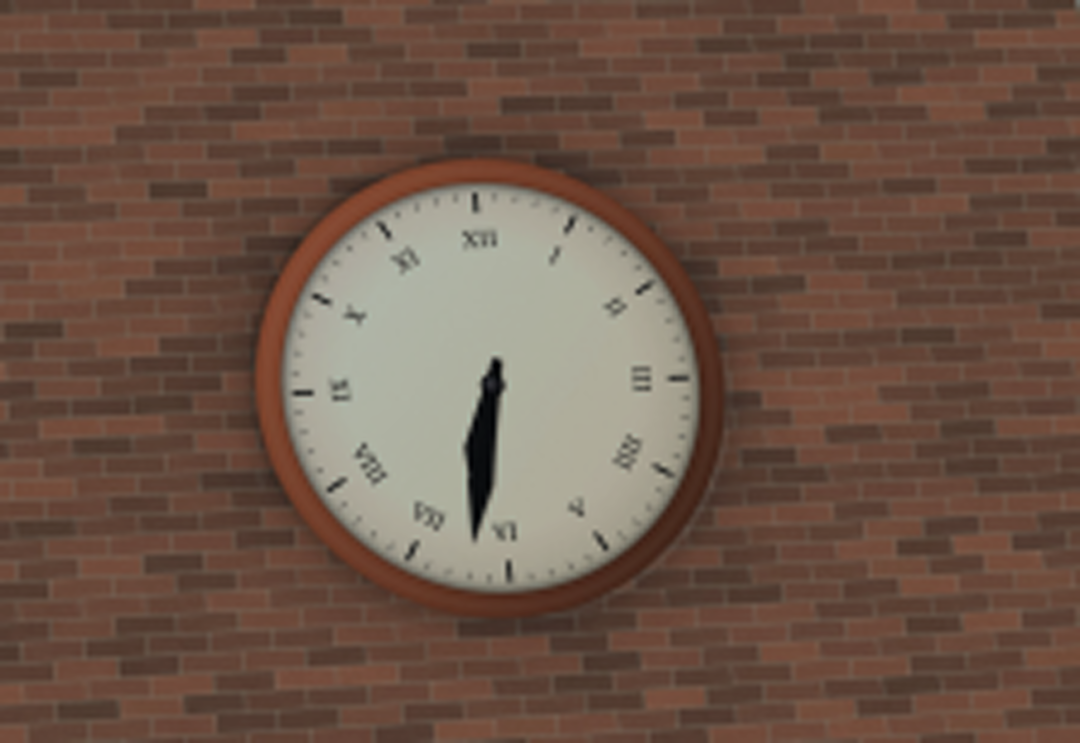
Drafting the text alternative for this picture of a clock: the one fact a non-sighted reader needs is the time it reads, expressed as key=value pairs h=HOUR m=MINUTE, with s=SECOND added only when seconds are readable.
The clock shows h=6 m=32
